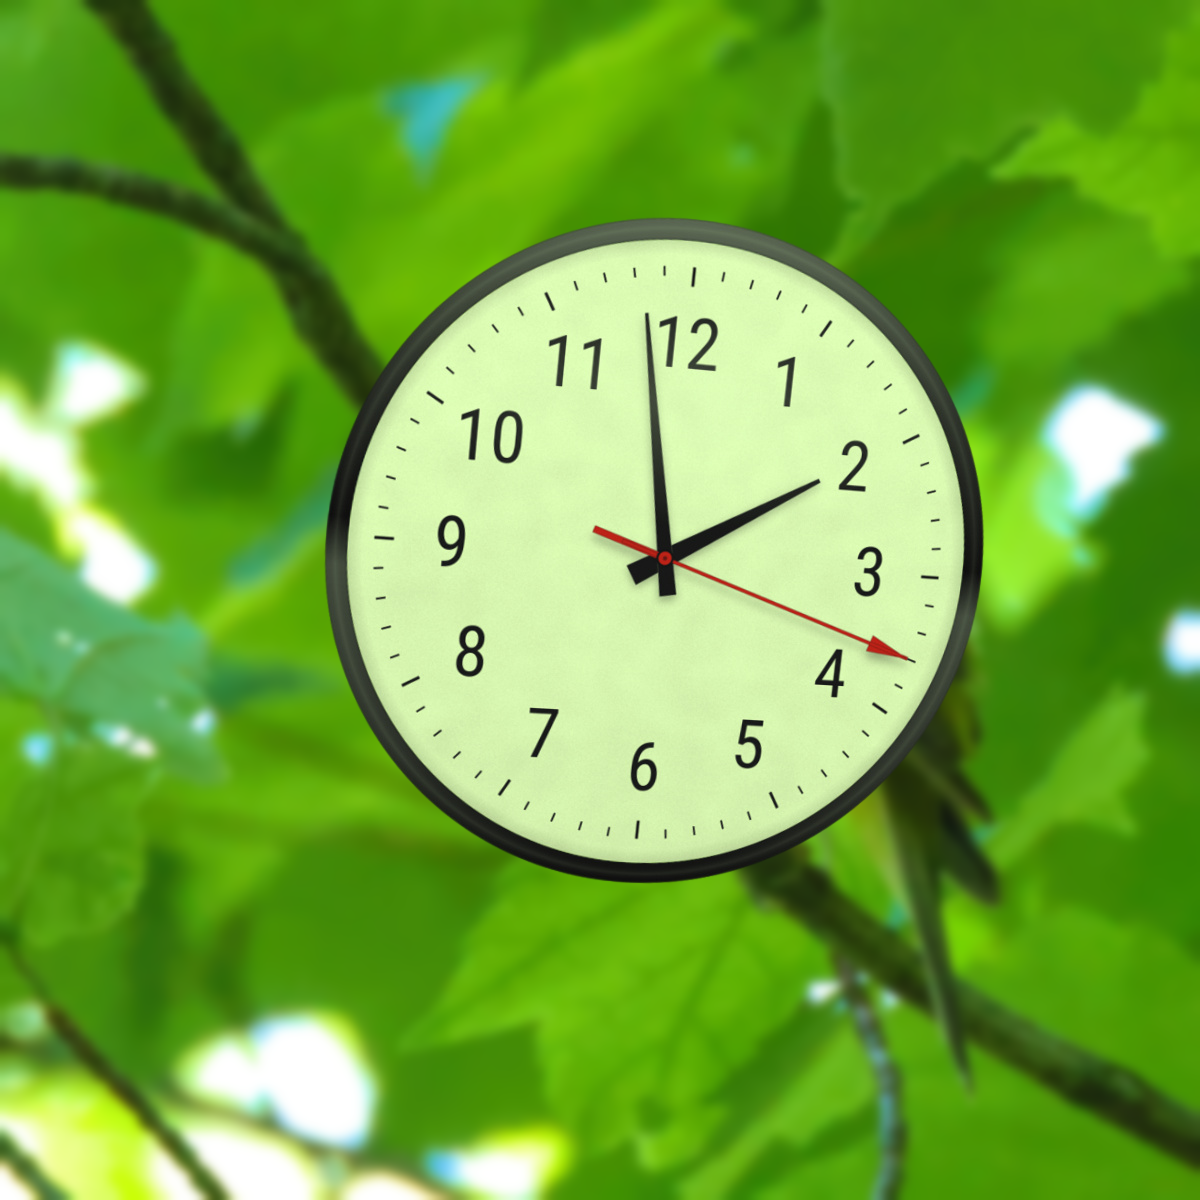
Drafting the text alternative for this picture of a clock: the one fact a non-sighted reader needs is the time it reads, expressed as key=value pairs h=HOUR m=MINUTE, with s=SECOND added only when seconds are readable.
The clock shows h=1 m=58 s=18
